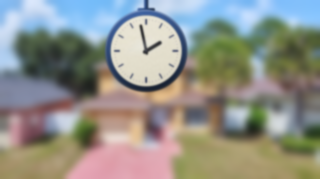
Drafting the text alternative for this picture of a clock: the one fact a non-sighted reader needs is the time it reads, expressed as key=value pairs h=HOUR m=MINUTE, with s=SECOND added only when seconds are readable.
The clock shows h=1 m=58
